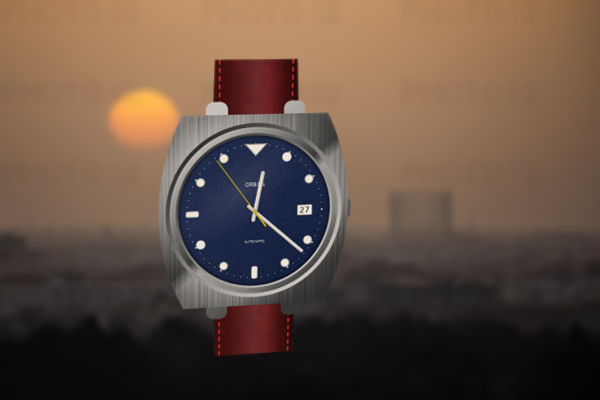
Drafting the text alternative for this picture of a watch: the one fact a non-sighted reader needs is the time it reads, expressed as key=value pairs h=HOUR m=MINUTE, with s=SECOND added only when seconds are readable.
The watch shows h=12 m=21 s=54
